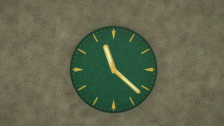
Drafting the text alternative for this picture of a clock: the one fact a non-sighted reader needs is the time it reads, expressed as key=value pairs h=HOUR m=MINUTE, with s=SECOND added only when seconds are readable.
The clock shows h=11 m=22
